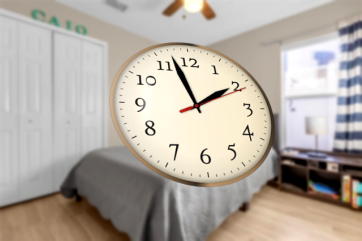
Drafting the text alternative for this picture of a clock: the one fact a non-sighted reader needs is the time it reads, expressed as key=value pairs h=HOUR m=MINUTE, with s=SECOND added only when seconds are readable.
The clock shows h=1 m=57 s=11
